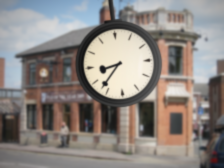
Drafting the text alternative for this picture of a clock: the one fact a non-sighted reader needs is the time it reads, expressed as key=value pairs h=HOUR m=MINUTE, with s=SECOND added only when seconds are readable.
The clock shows h=8 m=37
